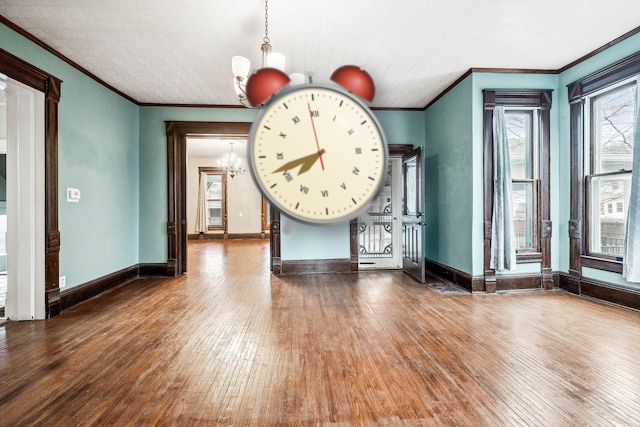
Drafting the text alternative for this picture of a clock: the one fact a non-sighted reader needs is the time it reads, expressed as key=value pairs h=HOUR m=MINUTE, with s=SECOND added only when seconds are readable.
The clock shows h=7 m=41 s=59
